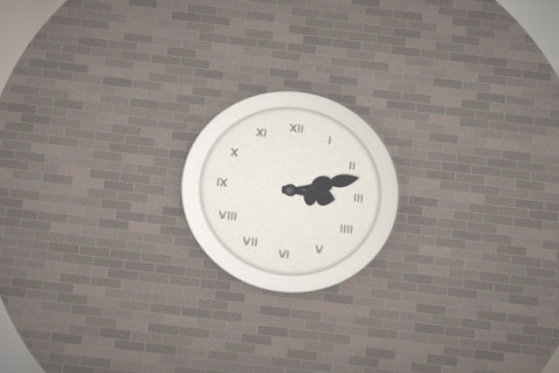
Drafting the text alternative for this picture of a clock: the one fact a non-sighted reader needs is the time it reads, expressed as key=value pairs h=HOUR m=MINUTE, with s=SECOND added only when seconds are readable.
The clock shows h=3 m=12
